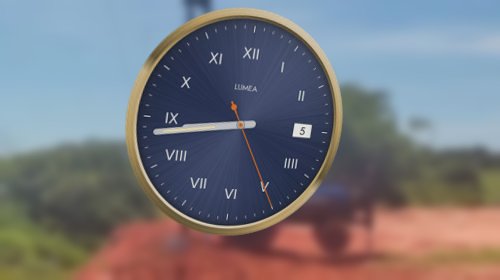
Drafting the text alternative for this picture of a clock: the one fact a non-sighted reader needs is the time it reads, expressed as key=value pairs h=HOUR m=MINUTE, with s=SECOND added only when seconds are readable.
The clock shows h=8 m=43 s=25
